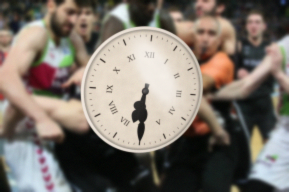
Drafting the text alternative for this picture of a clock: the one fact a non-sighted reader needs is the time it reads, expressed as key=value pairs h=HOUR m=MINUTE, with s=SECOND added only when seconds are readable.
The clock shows h=6 m=30
